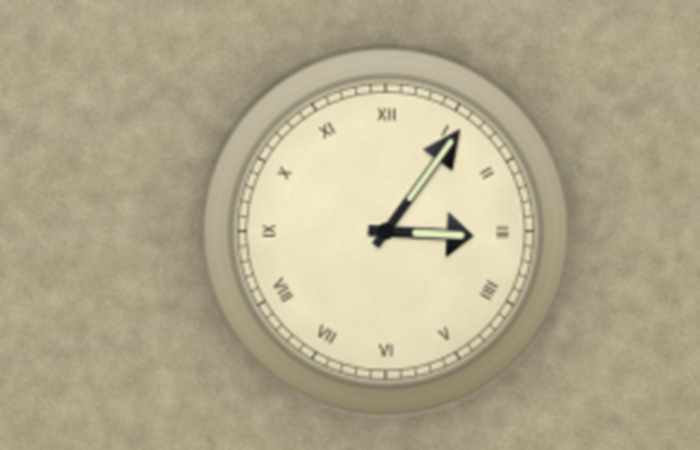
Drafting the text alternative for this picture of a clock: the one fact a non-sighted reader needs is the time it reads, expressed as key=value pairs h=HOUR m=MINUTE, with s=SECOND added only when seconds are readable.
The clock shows h=3 m=6
